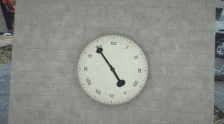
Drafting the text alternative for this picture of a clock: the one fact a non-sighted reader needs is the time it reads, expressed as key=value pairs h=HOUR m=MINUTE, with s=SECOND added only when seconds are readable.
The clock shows h=4 m=54
